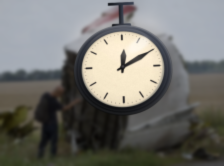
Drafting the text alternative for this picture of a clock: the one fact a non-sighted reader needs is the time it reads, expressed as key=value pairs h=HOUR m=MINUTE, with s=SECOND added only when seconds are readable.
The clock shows h=12 m=10
